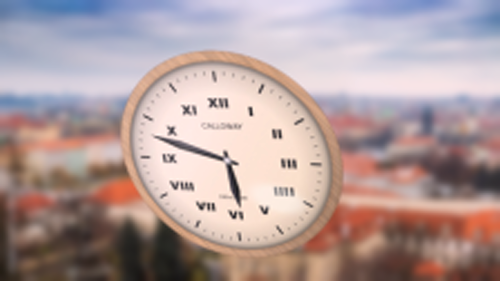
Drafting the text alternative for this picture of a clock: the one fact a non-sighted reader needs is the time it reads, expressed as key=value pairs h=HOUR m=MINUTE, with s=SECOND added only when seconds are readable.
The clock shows h=5 m=48
